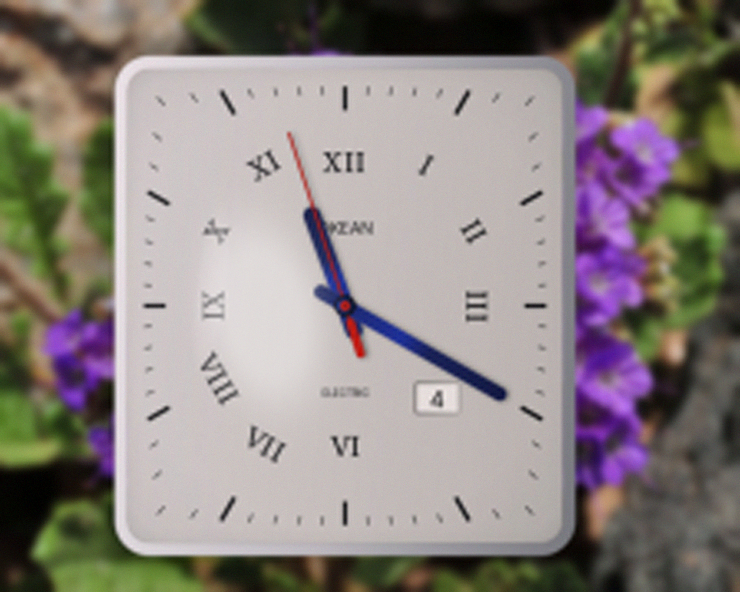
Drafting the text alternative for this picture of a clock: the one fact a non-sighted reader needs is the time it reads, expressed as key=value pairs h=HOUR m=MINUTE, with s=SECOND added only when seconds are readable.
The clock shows h=11 m=19 s=57
